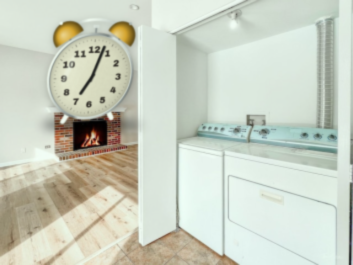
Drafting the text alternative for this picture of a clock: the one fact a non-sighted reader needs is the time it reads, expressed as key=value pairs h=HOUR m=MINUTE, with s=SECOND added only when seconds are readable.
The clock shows h=7 m=3
